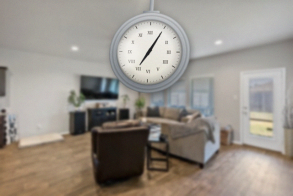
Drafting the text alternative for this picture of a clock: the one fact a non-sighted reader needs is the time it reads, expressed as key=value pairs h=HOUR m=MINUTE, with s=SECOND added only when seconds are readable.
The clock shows h=7 m=5
